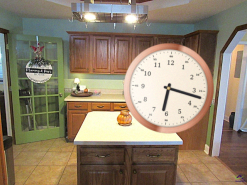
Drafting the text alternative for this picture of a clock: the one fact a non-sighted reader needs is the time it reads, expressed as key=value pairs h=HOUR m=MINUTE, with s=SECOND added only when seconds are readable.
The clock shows h=6 m=17
